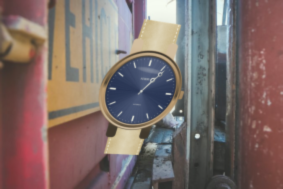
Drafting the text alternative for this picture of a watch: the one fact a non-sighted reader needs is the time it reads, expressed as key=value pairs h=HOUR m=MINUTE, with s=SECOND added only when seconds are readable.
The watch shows h=1 m=6
